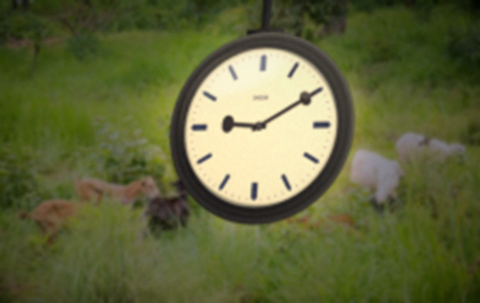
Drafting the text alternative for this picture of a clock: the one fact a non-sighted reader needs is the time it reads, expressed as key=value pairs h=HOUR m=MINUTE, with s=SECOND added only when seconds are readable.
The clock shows h=9 m=10
